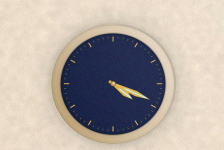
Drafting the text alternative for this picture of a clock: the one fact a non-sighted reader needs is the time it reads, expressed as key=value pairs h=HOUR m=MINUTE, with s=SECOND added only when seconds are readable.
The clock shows h=4 m=19
